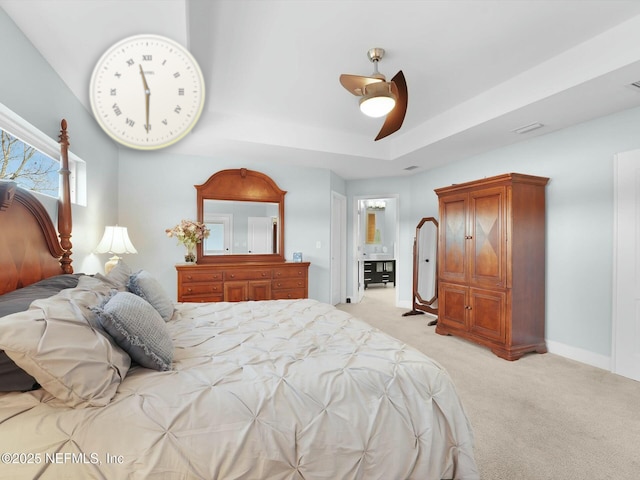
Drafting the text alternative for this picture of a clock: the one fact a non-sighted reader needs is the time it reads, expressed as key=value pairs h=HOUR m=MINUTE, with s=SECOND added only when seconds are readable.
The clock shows h=11 m=30
